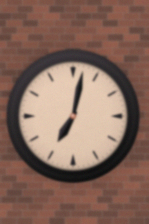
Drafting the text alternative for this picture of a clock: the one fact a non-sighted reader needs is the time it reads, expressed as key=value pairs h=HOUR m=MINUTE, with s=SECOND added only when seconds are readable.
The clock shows h=7 m=2
